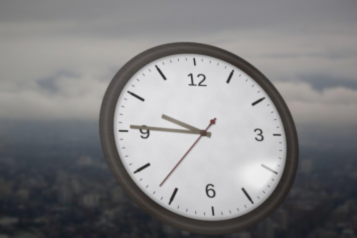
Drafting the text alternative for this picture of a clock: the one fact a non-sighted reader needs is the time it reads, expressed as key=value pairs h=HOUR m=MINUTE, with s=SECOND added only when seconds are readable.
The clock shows h=9 m=45 s=37
